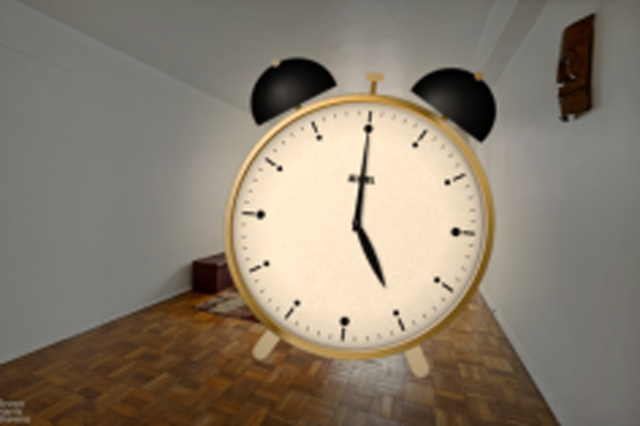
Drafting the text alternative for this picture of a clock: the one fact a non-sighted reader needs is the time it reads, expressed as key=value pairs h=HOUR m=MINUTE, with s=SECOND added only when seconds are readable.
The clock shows h=5 m=0
